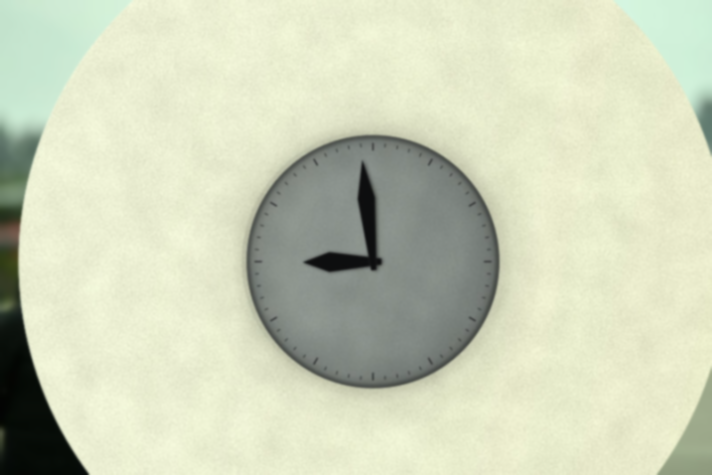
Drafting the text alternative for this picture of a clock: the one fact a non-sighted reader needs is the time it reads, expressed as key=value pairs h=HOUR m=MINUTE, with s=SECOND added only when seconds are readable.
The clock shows h=8 m=59
